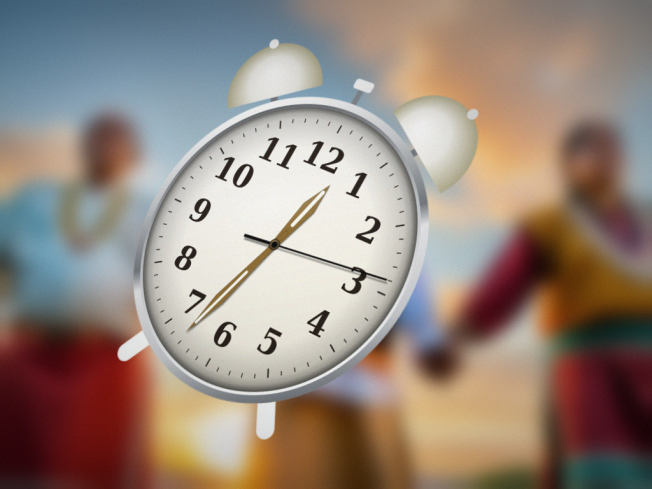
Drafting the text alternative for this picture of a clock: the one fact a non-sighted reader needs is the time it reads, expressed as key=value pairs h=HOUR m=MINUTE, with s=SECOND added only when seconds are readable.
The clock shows h=12 m=33 s=14
